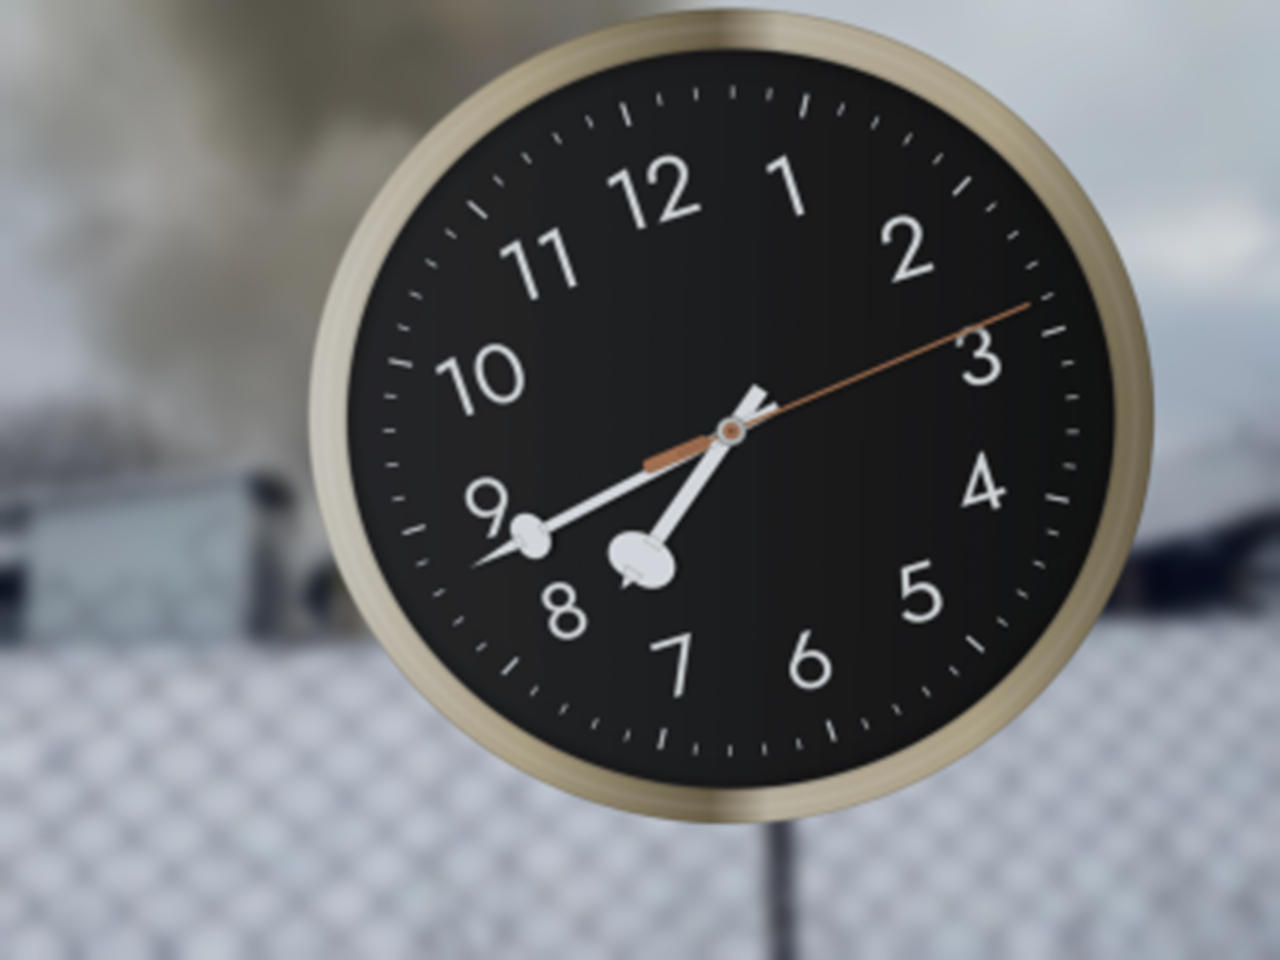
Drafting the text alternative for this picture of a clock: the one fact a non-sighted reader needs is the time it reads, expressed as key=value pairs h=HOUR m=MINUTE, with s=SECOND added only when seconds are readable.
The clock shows h=7 m=43 s=14
